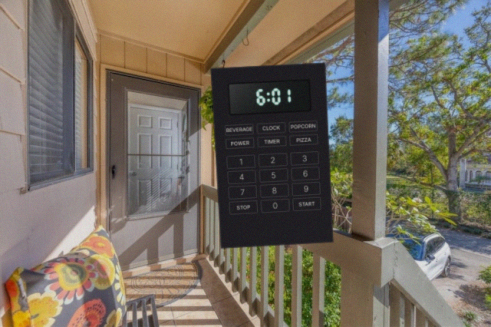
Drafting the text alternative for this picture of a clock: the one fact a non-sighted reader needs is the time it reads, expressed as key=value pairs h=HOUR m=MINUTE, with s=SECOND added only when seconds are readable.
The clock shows h=6 m=1
